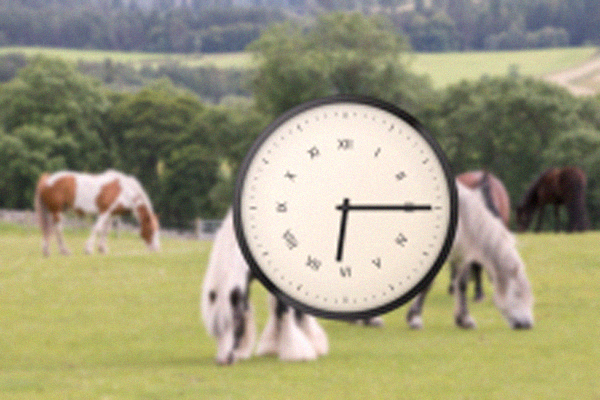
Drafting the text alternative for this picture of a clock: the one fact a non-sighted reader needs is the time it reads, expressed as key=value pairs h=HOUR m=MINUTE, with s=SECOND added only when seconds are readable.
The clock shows h=6 m=15
